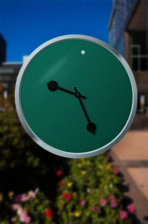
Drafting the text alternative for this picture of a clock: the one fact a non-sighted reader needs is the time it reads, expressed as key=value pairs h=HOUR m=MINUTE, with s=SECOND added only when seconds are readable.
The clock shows h=9 m=25
